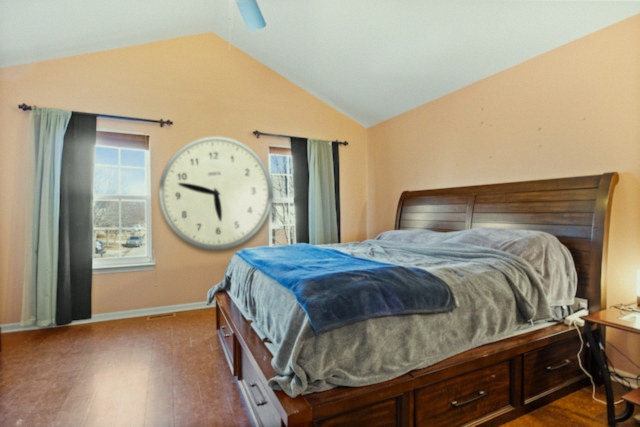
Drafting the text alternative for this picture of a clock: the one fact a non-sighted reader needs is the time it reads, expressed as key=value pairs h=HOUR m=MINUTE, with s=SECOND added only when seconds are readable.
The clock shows h=5 m=48
